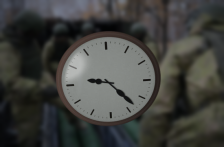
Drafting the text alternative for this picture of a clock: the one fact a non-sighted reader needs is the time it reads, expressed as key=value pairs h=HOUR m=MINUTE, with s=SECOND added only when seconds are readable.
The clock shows h=9 m=23
